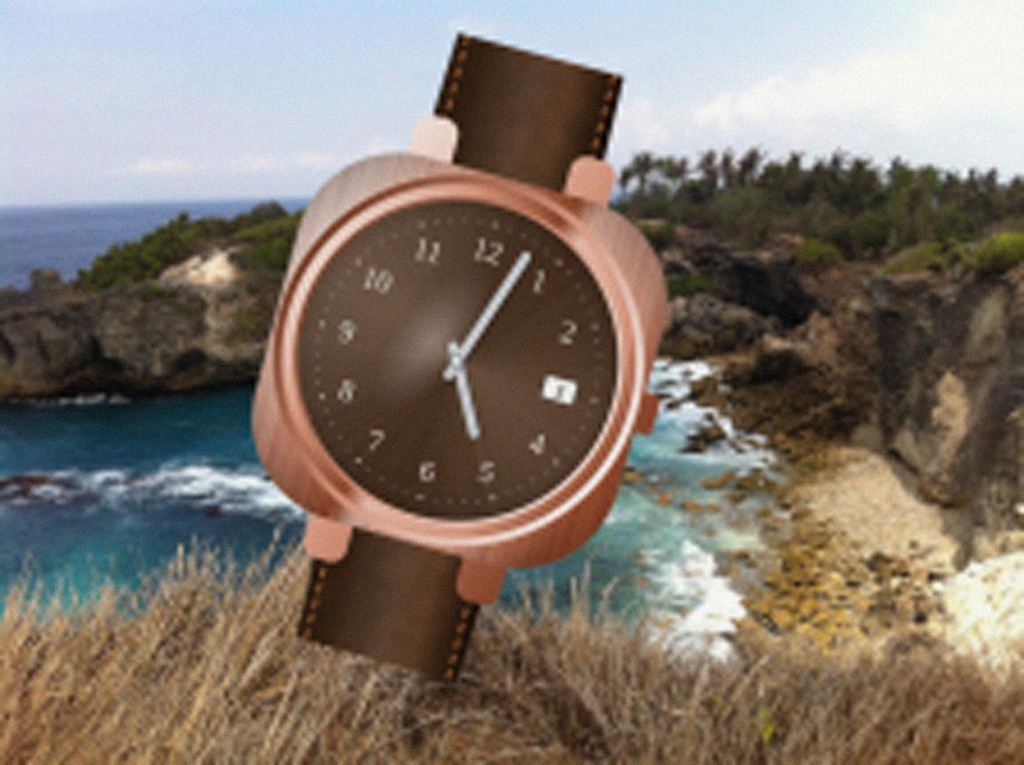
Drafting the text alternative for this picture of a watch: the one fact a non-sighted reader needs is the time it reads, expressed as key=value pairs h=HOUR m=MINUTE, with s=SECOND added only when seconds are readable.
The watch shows h=5 m=3
